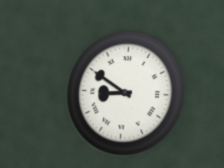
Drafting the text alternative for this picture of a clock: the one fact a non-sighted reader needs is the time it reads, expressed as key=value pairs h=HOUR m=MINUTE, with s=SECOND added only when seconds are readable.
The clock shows h=8 m=50
